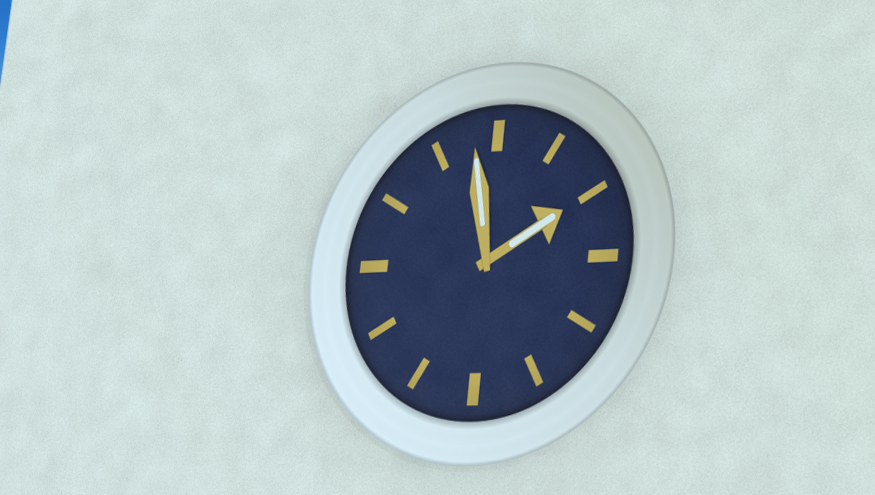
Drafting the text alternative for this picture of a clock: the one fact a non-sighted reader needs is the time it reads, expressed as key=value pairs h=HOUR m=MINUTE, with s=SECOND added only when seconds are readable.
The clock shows h=1 m=58
